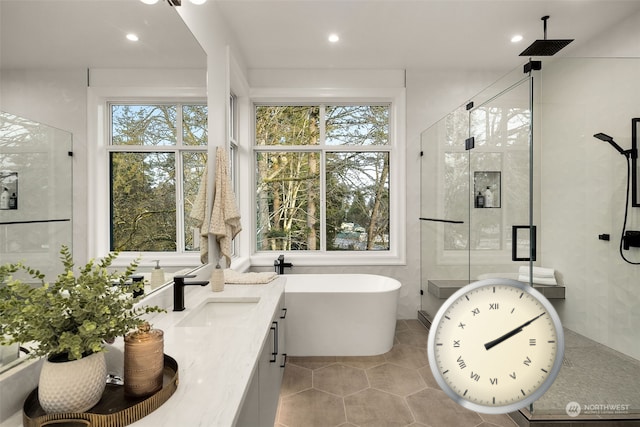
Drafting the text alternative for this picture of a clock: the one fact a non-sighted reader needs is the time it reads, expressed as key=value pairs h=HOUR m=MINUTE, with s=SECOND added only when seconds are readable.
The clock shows h=2 m=10
